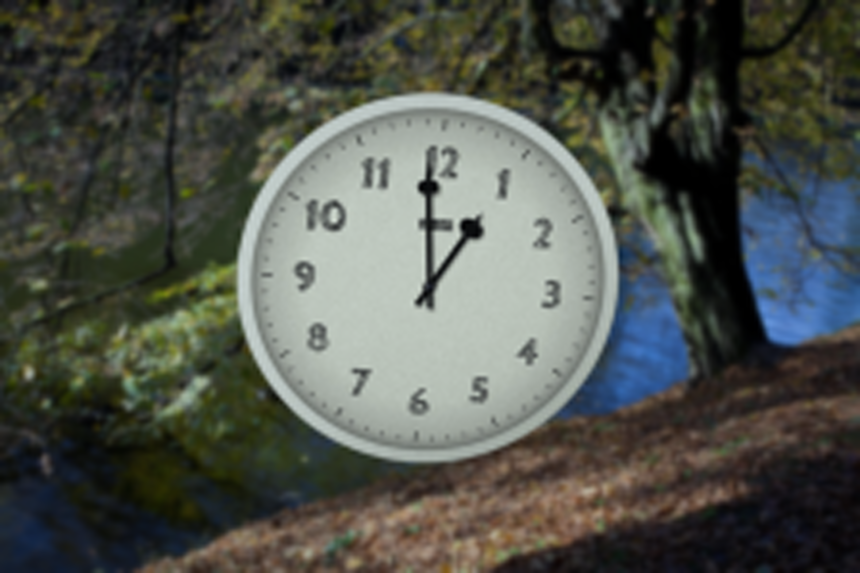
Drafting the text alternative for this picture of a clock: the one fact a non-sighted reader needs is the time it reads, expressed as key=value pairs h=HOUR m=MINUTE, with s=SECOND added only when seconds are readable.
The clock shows h=12 m=59
